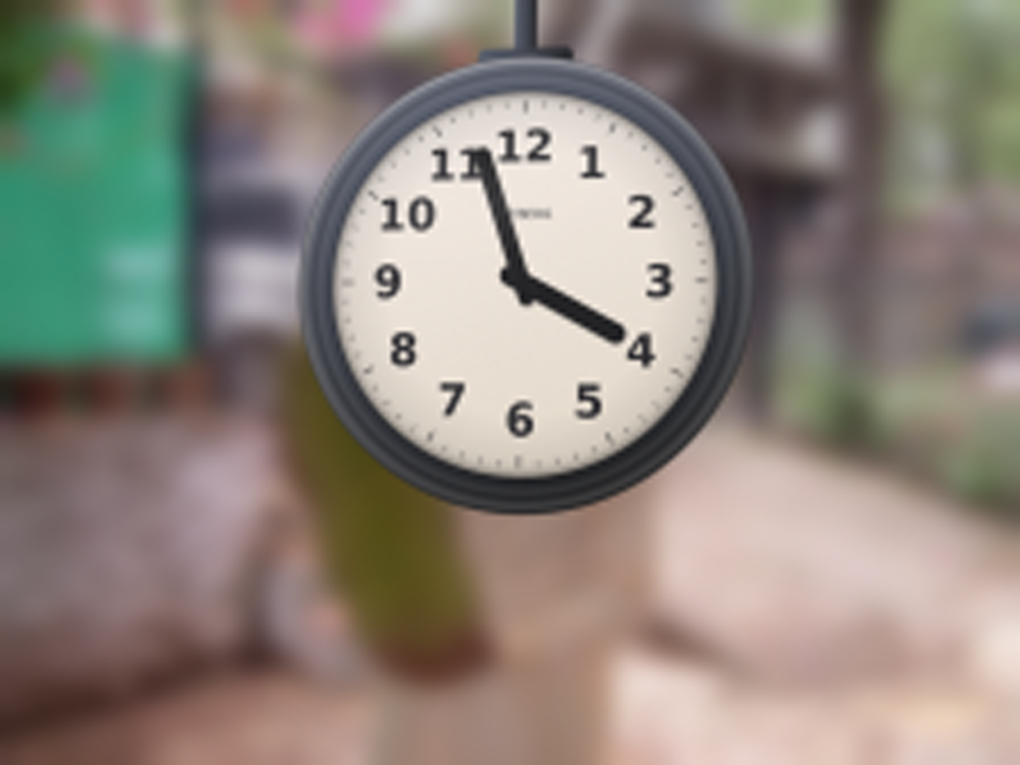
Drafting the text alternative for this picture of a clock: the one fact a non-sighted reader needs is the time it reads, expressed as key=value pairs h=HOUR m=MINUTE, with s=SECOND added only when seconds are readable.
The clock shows h=3 m=57
